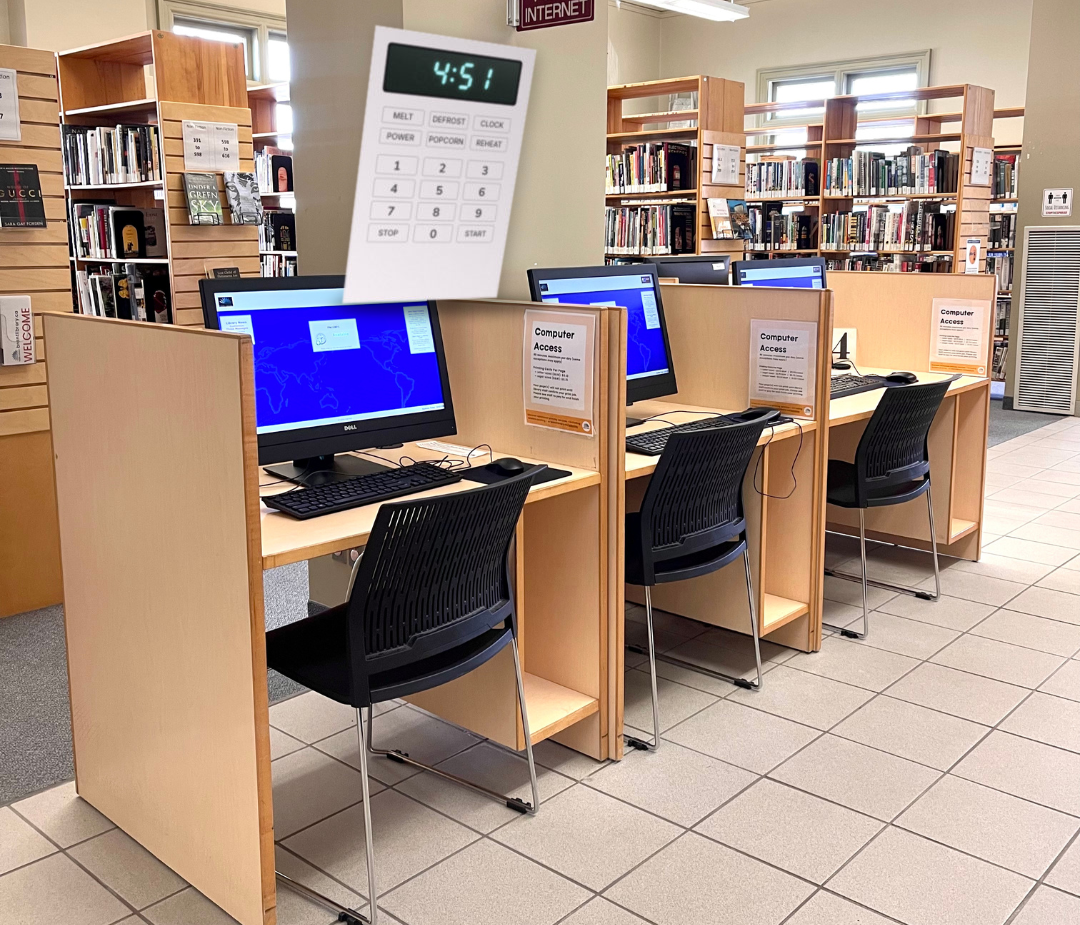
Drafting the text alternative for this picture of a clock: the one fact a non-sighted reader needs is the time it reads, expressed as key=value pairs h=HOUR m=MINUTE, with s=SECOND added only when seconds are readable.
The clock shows h=4 m=51
